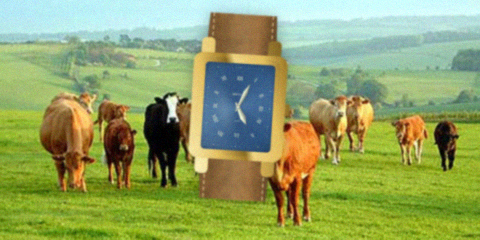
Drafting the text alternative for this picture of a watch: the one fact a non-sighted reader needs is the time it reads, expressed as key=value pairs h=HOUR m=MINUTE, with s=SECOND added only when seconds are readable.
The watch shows h=5 m=4
